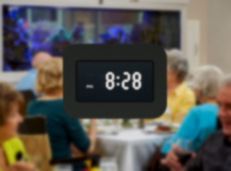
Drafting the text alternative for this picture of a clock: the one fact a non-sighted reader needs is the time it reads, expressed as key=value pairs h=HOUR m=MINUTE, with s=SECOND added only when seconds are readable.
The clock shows h=8 m=28
